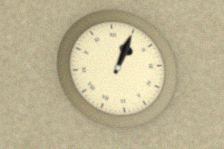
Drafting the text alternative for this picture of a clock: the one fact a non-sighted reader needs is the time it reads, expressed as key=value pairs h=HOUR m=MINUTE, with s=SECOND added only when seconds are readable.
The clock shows h=1 m=5
